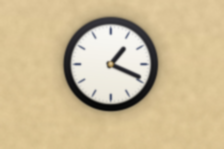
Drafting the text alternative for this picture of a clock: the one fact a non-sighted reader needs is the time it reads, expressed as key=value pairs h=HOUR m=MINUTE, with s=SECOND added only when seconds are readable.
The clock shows h=1 m=19
